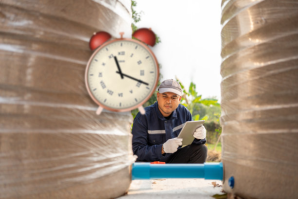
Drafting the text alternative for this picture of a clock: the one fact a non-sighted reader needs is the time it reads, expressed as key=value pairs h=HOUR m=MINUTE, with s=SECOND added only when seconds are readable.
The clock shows h=11 m=19
